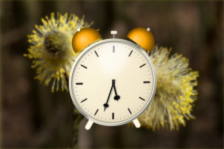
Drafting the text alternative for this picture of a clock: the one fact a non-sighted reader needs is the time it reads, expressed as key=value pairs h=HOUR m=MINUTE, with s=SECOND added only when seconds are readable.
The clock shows h=5 m=33
